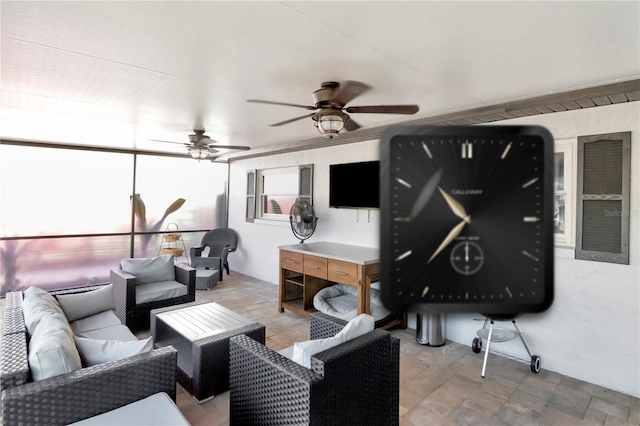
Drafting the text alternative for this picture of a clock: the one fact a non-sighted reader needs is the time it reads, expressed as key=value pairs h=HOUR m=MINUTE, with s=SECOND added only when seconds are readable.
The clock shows h=10 m=37
